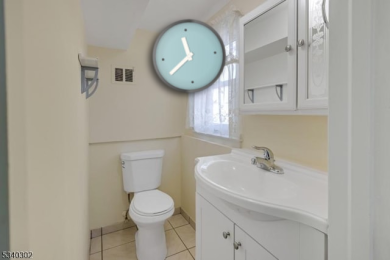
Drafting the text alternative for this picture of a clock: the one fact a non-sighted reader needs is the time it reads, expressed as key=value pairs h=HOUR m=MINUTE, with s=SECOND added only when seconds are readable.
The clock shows h=11 m=39
